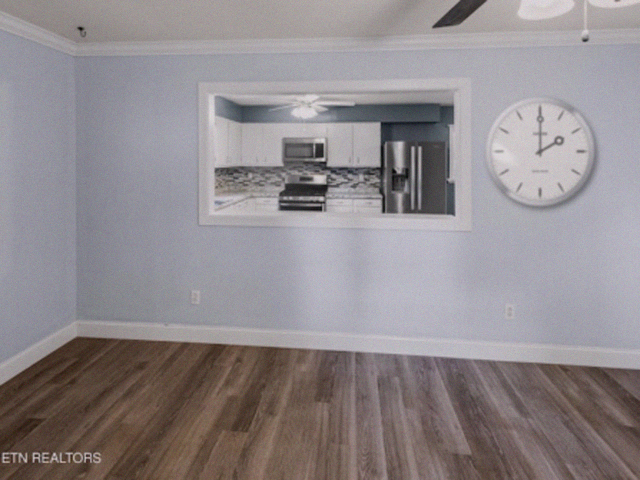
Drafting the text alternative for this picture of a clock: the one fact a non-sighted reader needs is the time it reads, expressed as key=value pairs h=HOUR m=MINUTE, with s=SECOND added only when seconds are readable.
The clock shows h=2 m=0
